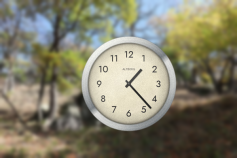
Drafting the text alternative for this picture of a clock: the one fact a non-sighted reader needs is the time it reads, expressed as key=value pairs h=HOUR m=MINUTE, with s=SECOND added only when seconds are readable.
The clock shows h=1 m=23
